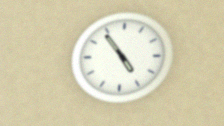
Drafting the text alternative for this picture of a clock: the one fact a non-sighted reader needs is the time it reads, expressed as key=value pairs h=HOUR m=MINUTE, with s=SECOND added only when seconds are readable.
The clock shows h=4 m=54
